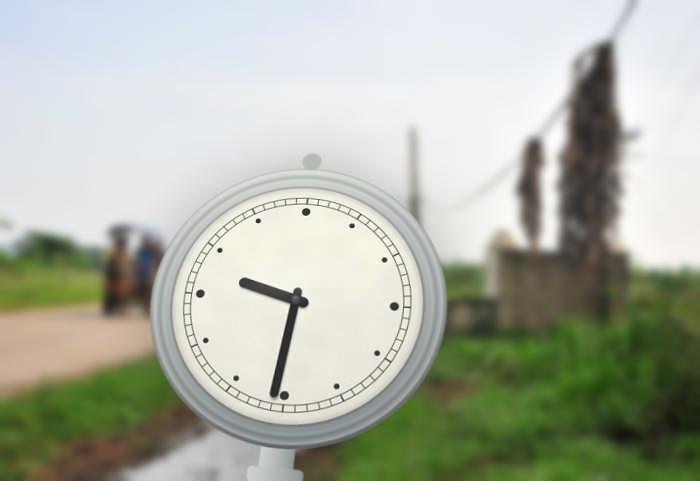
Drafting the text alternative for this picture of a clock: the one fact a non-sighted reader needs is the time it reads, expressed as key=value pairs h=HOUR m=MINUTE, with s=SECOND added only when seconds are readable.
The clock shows h=9 m=31
